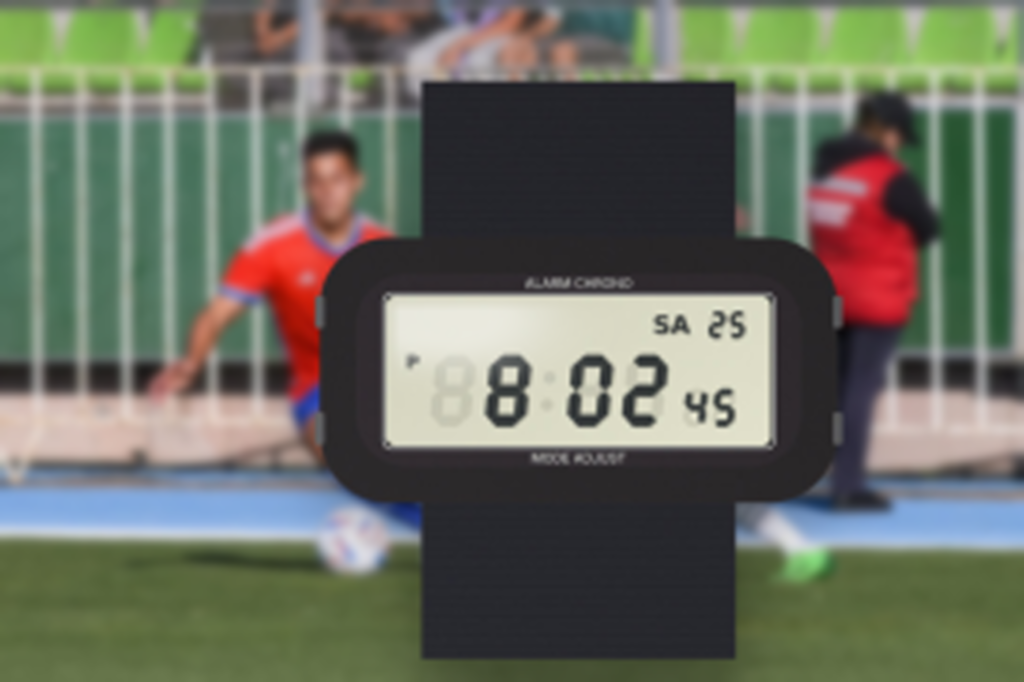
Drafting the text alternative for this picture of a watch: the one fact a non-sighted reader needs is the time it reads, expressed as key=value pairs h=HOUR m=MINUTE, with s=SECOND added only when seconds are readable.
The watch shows h=8 m=2 s=45
